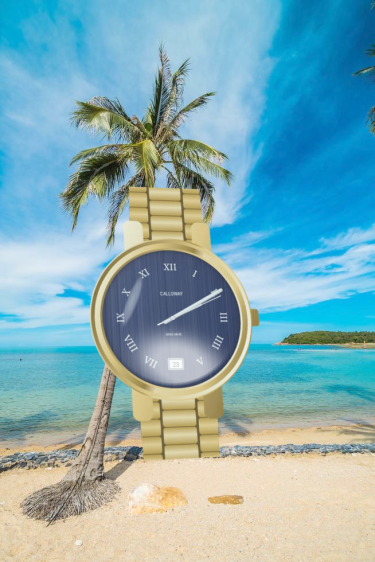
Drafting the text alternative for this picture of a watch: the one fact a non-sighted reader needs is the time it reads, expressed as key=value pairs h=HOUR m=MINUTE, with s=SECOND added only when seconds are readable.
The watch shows h=2 m=10 s=11
